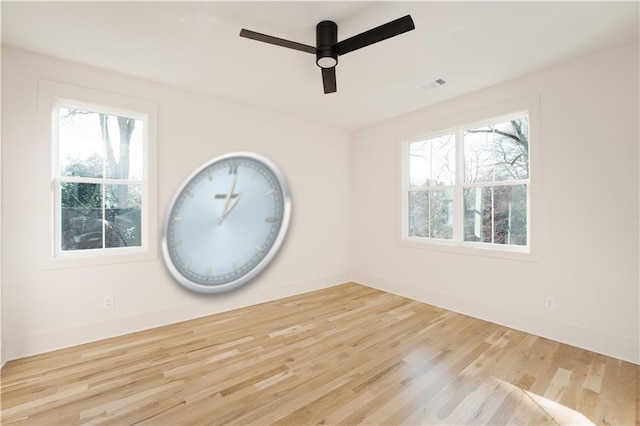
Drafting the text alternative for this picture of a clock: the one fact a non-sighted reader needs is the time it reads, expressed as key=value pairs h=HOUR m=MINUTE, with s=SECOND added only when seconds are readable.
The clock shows h=1 m=1
